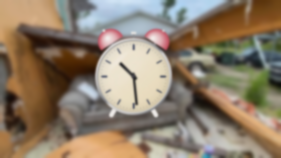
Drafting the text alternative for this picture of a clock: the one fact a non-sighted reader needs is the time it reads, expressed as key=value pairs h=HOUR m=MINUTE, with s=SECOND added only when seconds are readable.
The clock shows h=10 m=29
